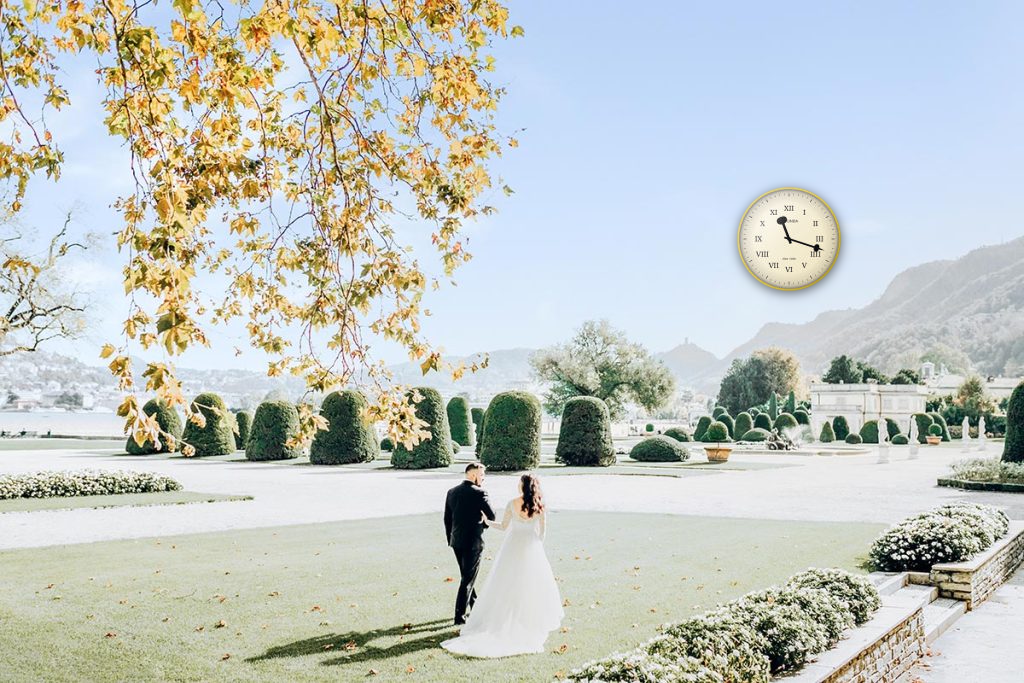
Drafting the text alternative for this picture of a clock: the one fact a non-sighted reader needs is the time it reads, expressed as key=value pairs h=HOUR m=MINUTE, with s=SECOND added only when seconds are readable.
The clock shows h=11 m=18
